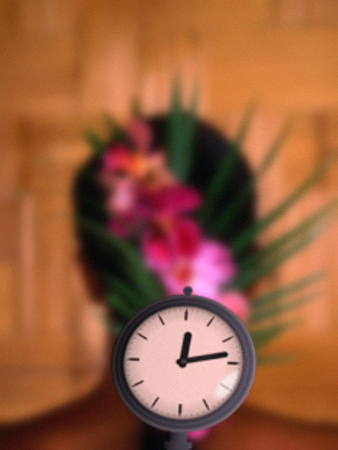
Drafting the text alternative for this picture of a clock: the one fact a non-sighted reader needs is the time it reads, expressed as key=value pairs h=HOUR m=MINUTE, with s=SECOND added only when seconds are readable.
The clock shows h=12 m=13
